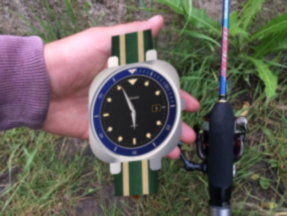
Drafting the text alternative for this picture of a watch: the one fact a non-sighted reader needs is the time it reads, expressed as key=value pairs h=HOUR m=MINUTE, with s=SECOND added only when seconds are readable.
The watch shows h=5 m=56
